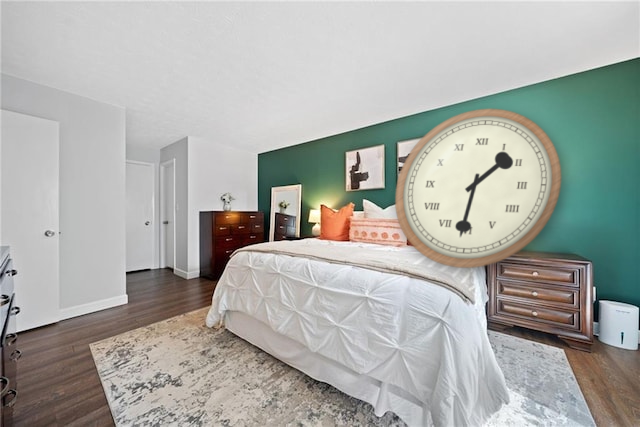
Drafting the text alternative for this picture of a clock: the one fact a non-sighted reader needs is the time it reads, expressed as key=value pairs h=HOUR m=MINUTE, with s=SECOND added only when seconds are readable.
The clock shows h=1 m=31
